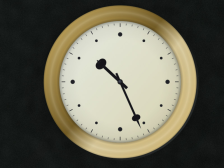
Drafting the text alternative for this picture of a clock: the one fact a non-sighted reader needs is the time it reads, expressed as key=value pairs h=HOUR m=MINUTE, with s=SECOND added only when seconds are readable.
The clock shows h=10 m=26
